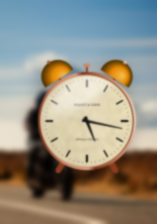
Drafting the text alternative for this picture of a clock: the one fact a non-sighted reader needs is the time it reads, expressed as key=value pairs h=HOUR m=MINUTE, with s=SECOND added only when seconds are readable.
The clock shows h=5 m=17
